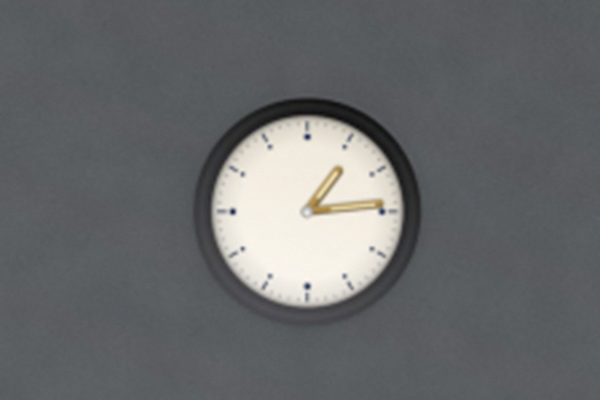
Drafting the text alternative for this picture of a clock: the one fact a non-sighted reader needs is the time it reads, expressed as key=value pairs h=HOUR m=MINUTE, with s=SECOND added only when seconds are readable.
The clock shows h=1 m=14
